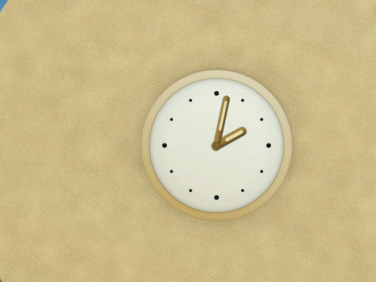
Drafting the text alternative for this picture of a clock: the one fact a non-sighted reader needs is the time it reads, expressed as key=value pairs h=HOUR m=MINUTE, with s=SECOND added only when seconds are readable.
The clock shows h=2 m=2
